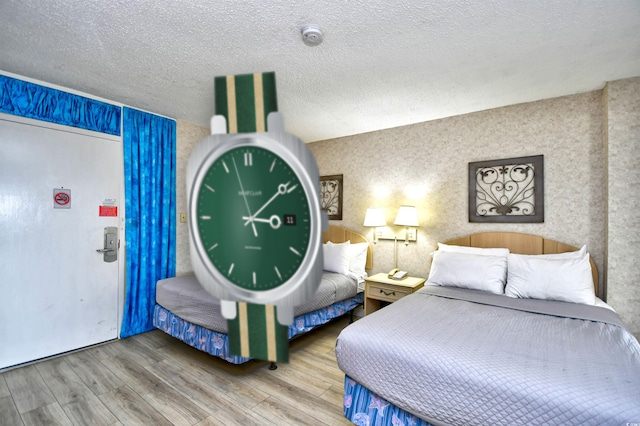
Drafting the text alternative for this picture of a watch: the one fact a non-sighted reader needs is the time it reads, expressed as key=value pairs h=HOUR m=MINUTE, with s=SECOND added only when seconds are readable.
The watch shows h=3 m=8 s=57
